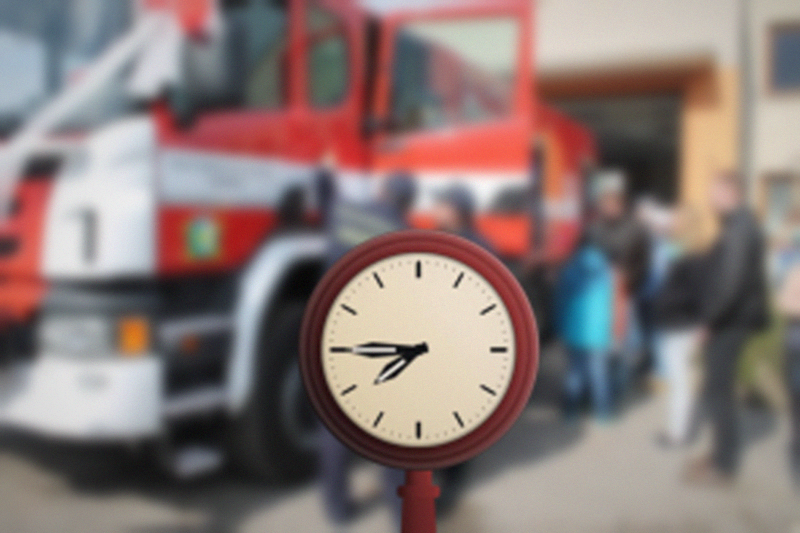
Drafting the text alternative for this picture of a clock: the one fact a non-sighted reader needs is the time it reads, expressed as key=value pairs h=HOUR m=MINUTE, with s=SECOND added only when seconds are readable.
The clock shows h=7 m=45
